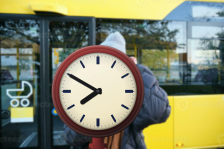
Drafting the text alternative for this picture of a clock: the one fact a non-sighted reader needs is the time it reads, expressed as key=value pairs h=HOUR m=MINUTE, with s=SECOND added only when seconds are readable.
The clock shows h=7 m=50
